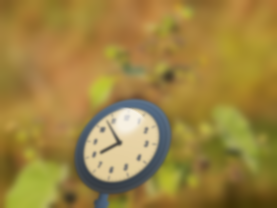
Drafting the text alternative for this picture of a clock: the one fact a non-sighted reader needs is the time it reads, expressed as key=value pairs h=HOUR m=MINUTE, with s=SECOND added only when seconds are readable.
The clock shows h=7 m=53
